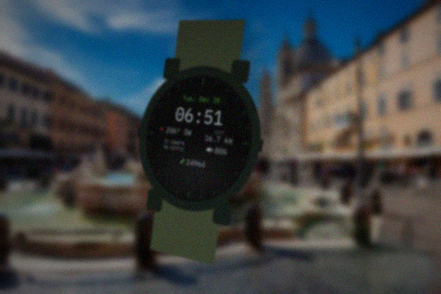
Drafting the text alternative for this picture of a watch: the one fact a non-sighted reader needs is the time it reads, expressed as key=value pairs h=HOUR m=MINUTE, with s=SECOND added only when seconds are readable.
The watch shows h=6 m=51
